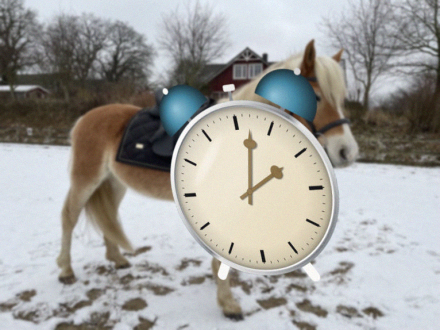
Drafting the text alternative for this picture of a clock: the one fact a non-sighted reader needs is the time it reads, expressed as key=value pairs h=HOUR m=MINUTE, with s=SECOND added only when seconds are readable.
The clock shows h=2 m=2
